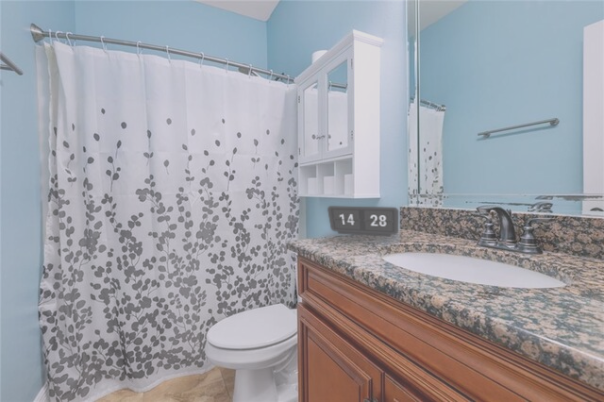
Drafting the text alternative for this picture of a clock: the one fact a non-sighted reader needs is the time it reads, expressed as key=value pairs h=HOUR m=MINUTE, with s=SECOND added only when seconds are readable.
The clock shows h=14 m=28
